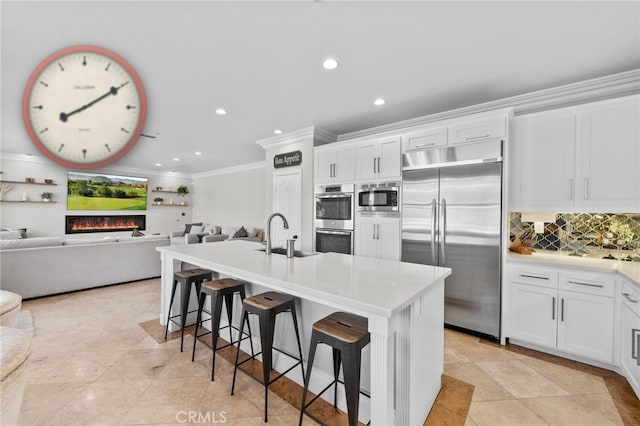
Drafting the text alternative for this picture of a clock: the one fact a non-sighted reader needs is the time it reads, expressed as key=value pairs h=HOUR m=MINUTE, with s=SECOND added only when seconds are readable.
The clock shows h=8 m=10
